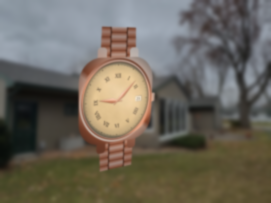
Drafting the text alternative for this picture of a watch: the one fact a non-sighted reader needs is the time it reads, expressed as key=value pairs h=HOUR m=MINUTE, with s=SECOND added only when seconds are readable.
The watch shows h=9 m=8
